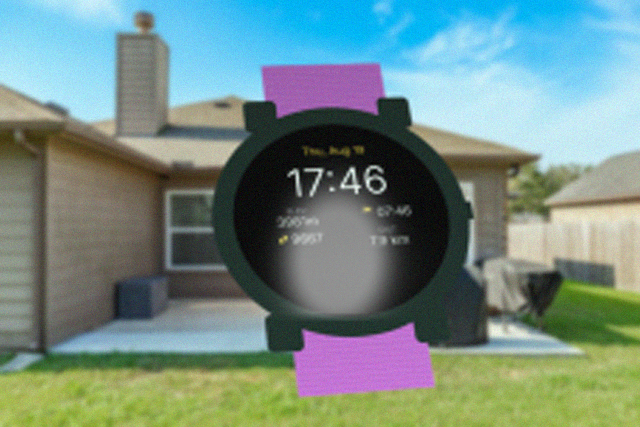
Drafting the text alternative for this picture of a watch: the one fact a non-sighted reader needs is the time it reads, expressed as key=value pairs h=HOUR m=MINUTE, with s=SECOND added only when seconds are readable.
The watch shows h=17 m=46
